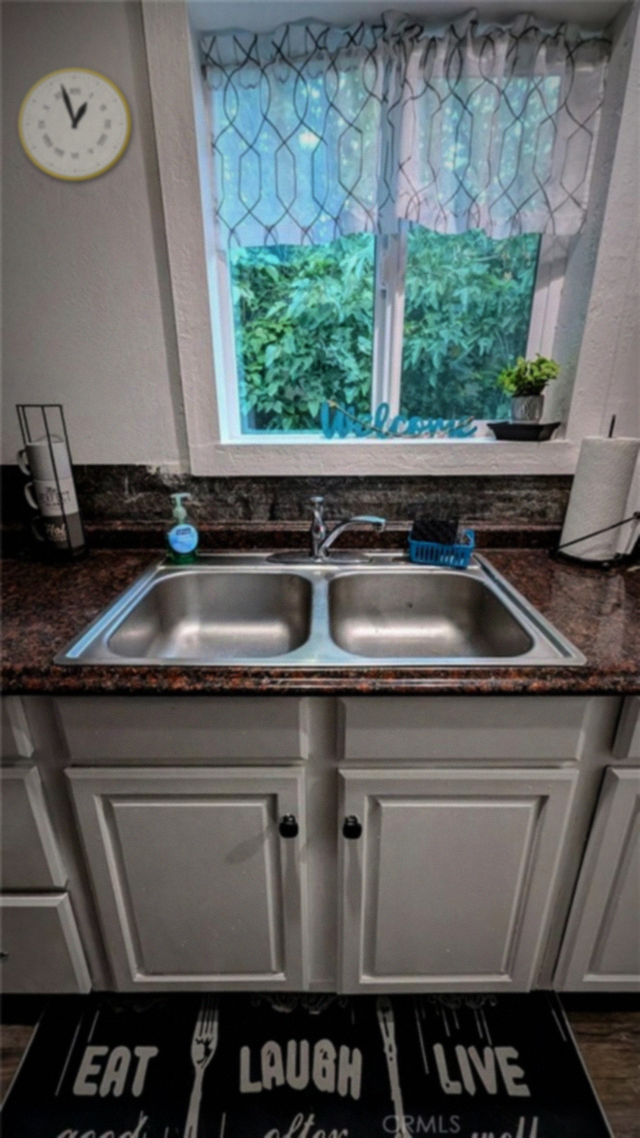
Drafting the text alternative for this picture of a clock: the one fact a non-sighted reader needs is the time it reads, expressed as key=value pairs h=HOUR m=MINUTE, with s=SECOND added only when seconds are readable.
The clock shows h=12 m=57
